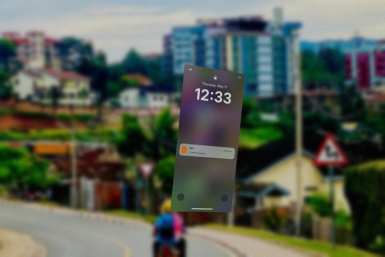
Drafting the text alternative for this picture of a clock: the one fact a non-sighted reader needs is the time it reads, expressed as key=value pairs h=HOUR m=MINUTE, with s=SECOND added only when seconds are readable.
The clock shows h=12 m=33
